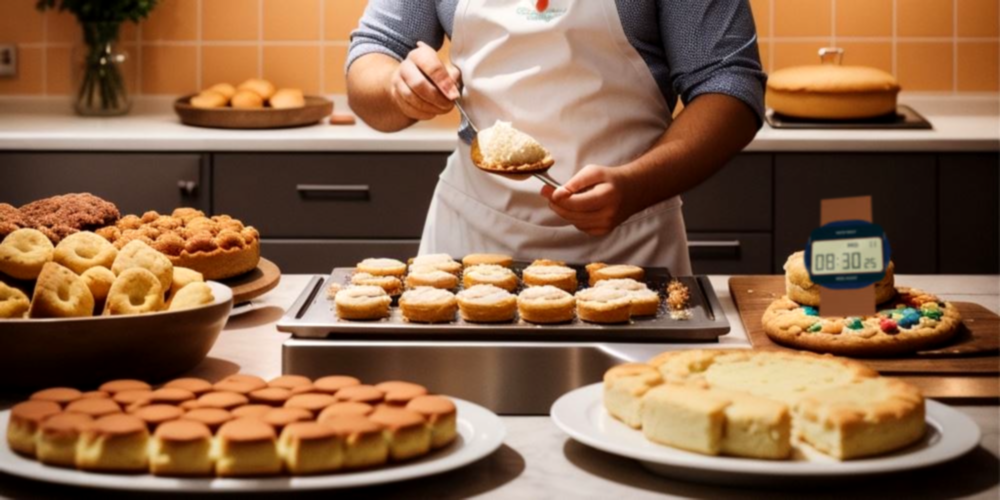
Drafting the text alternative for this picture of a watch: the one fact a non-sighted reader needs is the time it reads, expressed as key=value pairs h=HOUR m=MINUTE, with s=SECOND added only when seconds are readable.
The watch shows h=8 m=30
